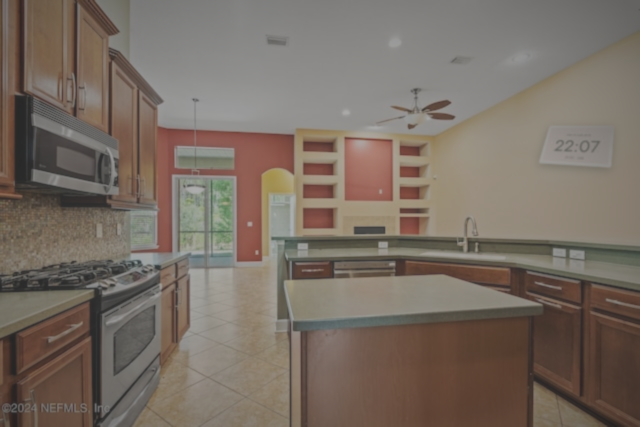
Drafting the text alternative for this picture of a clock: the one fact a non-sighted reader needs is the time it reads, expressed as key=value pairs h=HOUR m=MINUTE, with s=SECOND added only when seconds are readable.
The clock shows h=22 m=7
